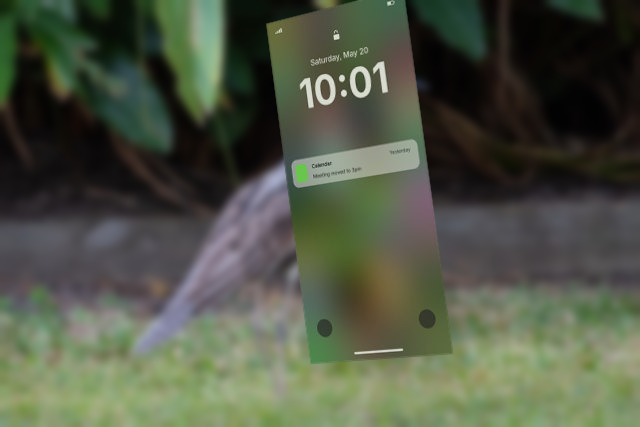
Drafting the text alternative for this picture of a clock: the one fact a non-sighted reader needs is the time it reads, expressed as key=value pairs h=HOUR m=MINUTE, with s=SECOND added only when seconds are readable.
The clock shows h=10 m=1
